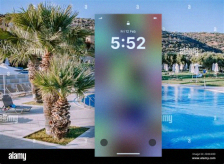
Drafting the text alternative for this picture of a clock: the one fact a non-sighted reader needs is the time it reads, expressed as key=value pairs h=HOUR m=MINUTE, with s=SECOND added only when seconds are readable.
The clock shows h=5 m=52
